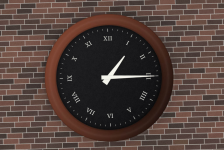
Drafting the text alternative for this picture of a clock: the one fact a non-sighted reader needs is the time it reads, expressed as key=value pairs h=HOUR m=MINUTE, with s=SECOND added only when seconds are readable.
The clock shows h=1 m=15
